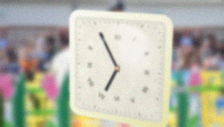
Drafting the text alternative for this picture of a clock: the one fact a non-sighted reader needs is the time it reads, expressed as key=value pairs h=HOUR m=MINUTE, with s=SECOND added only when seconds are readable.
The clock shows h=6 m=55
